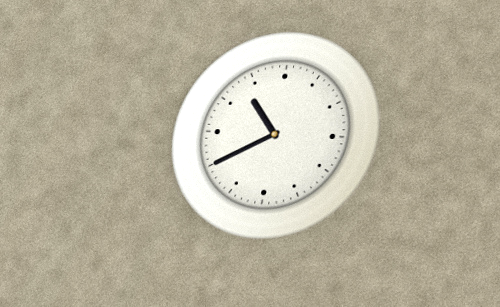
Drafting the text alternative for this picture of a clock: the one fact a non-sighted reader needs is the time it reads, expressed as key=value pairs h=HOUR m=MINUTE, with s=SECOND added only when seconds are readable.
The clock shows h=10 m=40
